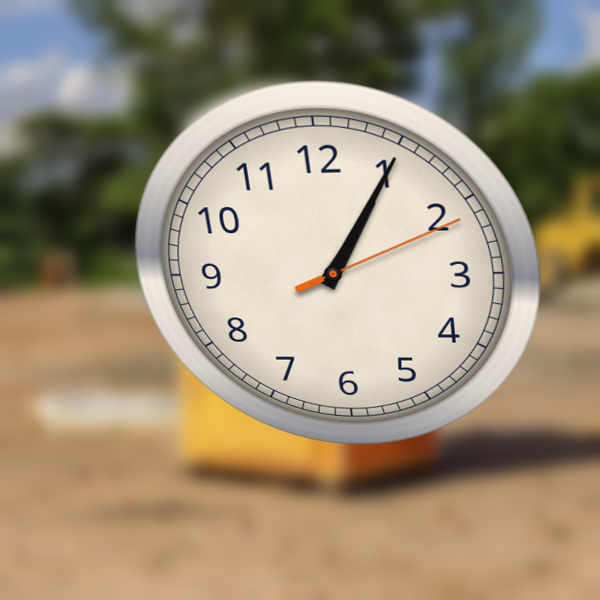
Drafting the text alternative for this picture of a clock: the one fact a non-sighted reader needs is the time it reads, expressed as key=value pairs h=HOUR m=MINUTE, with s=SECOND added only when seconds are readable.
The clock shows h=1 m=5 s=11
